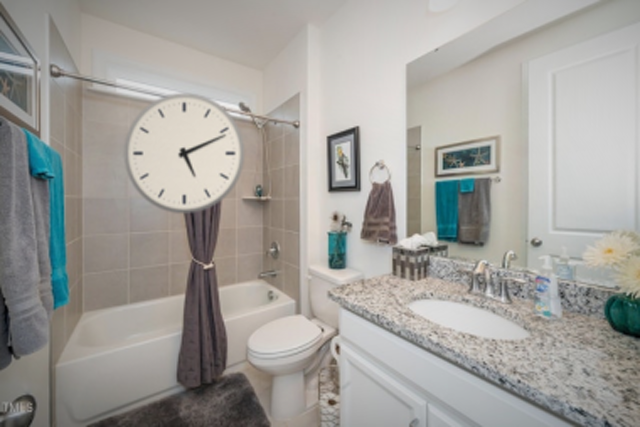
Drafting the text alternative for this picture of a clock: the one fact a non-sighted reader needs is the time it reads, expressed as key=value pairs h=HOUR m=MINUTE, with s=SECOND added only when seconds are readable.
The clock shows h=5 m=11
